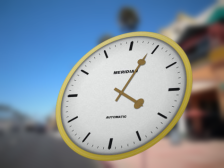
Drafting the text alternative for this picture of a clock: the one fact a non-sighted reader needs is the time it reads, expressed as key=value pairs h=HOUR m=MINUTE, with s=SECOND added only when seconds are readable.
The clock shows h=4 m=4
